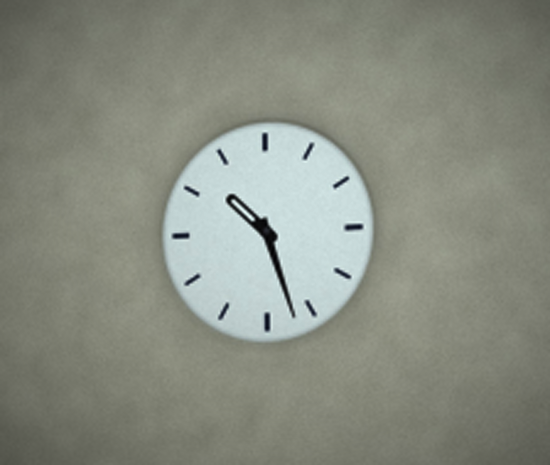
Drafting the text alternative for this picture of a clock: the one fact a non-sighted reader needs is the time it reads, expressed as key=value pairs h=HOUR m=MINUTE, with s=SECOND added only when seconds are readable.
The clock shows h=10 m=27
